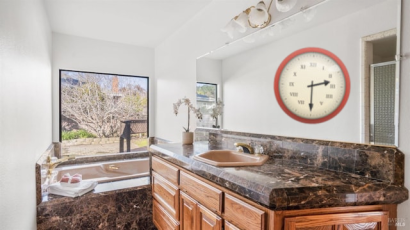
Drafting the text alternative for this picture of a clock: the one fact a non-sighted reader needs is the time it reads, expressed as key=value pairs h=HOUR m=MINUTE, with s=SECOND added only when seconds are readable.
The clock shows h=2 m=30
